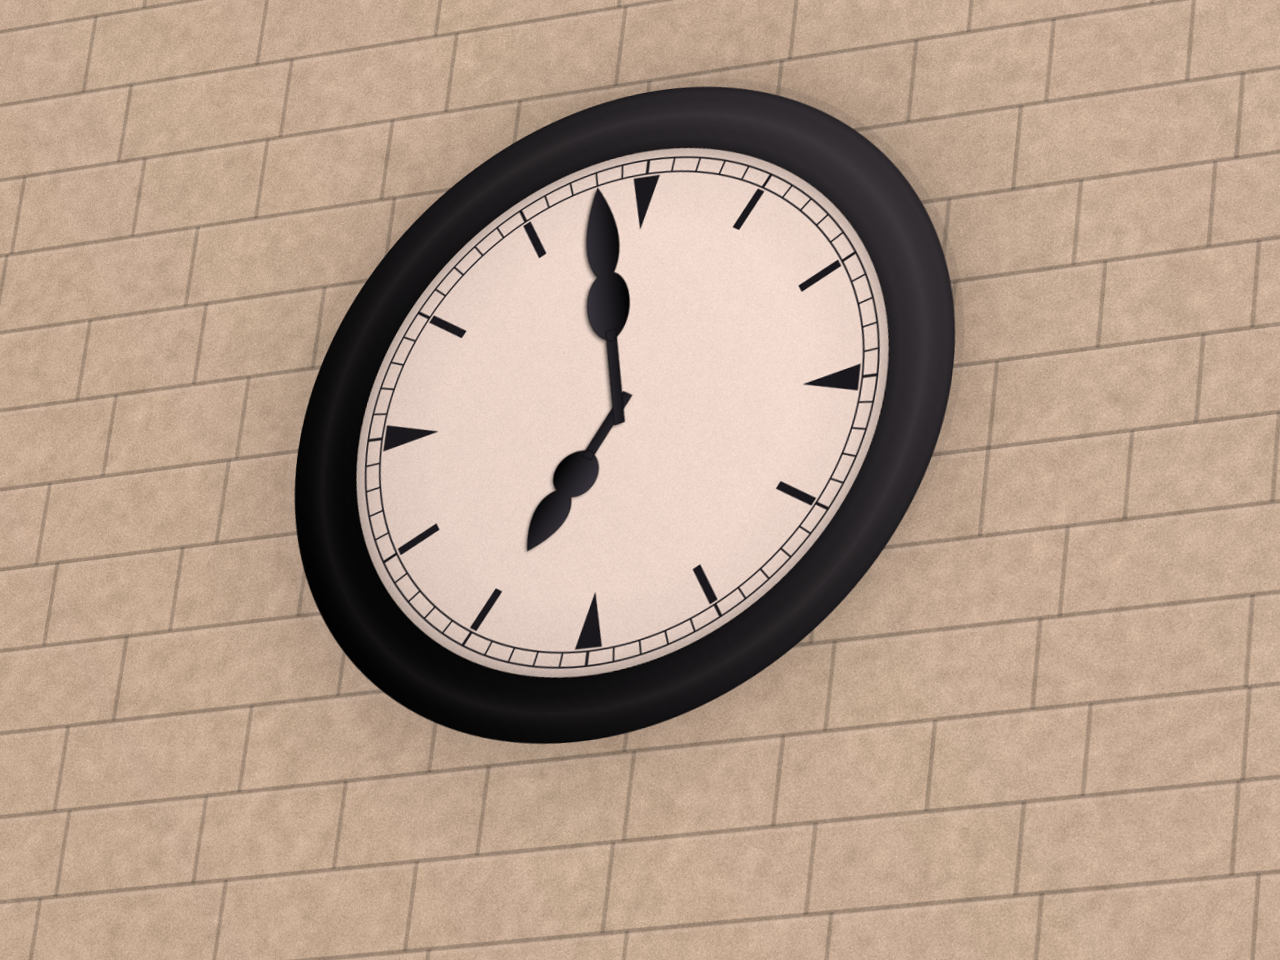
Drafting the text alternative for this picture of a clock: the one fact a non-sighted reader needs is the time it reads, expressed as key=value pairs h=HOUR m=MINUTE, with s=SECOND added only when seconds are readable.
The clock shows h=6 m=58
